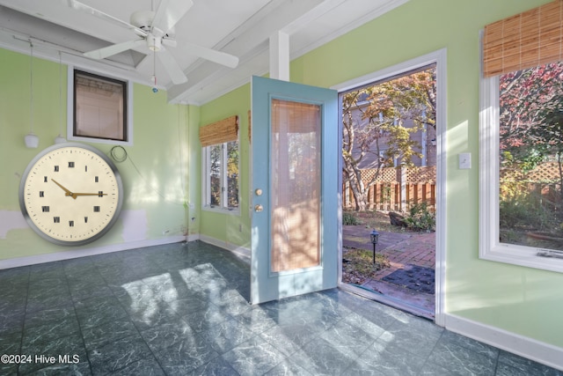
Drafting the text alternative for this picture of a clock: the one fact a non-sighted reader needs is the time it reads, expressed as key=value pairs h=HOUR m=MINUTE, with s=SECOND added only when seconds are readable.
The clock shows h=10 m=15
